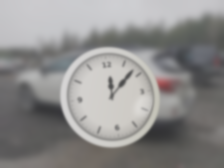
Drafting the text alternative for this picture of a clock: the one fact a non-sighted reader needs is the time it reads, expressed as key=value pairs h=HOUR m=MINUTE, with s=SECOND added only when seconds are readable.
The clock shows h=12 m=8
